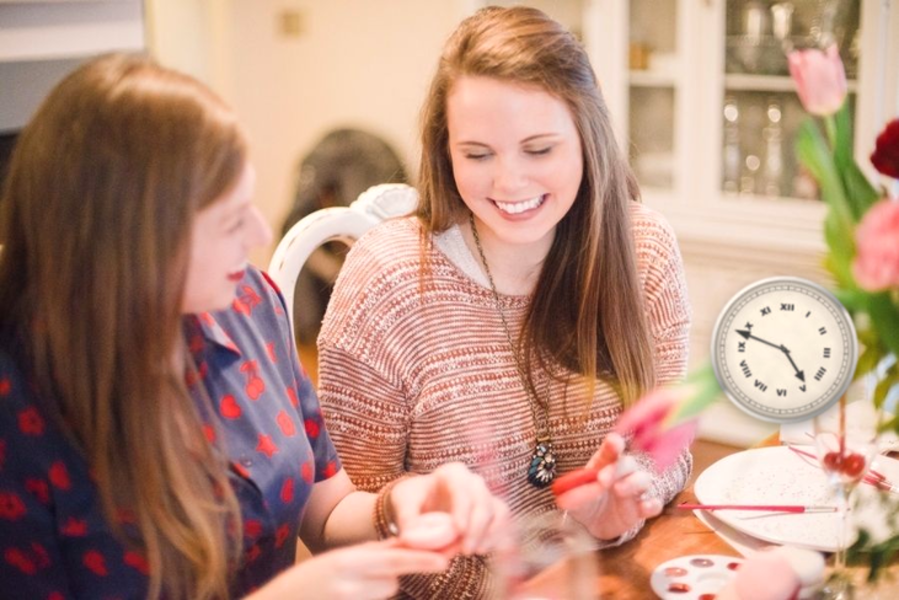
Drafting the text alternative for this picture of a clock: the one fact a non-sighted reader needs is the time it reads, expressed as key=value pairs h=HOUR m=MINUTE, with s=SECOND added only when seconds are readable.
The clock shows h=4 m=48
